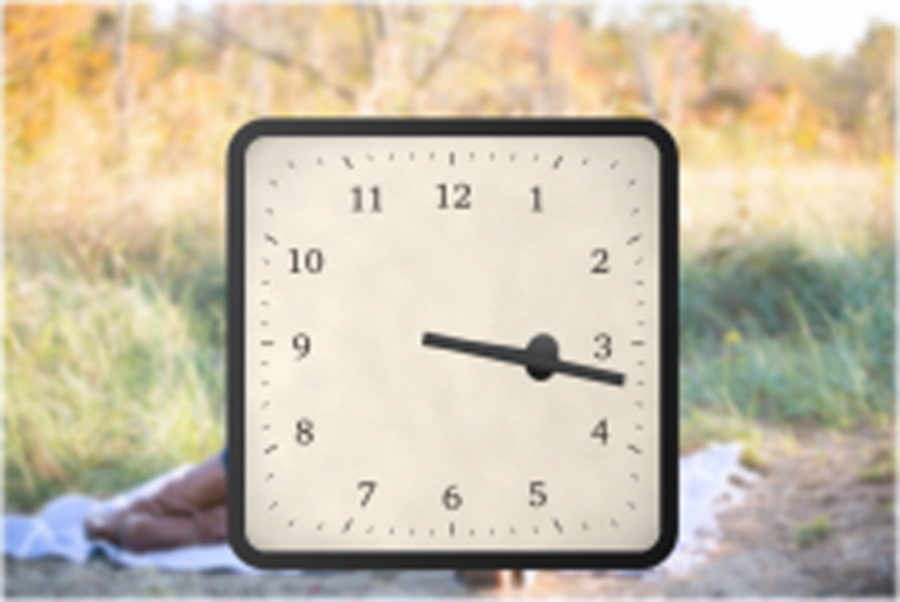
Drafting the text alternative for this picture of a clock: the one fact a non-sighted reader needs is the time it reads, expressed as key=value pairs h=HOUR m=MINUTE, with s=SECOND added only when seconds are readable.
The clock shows h=3 m=17
